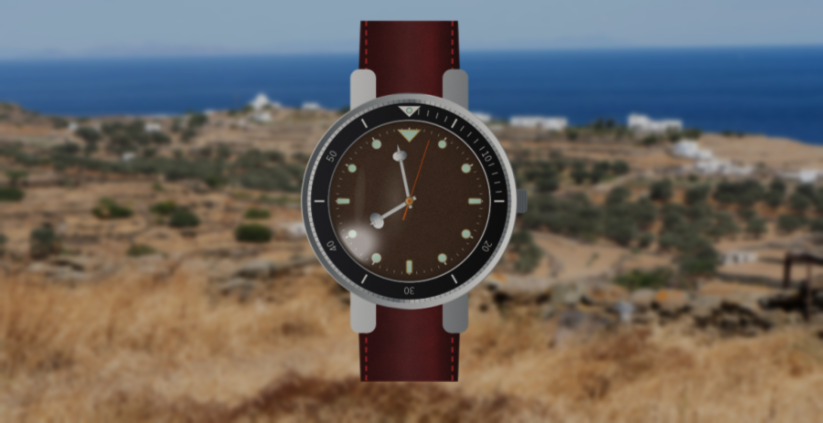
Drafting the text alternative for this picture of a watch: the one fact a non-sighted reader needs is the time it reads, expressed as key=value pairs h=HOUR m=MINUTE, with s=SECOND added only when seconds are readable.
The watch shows h=7 m=58 s=3
